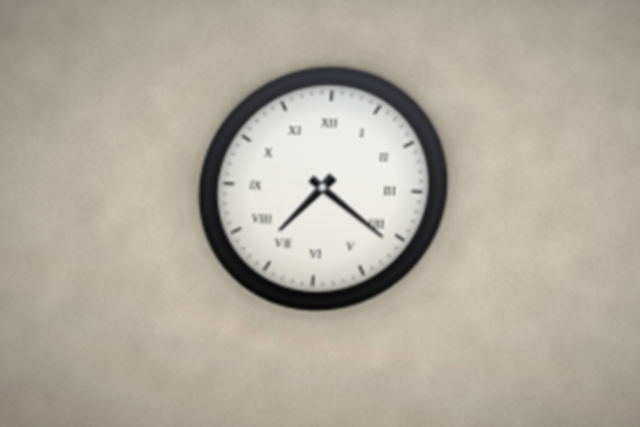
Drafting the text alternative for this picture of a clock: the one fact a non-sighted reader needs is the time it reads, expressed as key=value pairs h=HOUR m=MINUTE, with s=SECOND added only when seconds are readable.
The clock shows h=7 m=21
